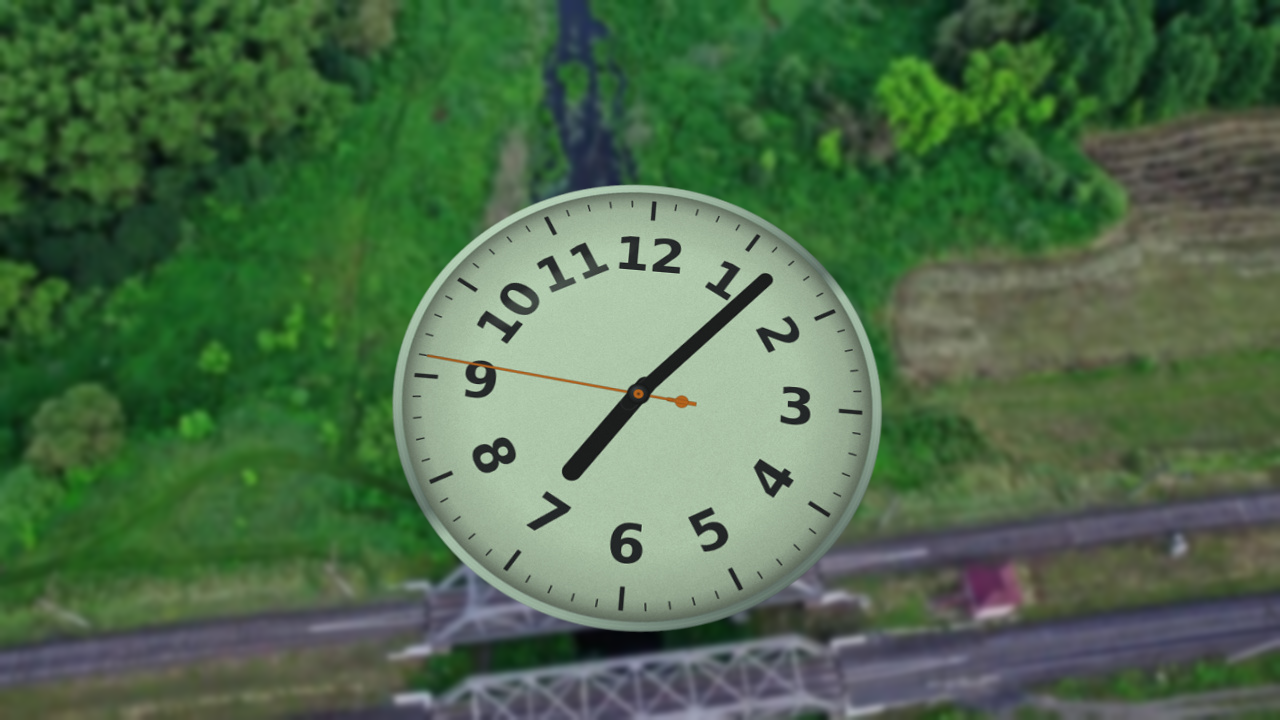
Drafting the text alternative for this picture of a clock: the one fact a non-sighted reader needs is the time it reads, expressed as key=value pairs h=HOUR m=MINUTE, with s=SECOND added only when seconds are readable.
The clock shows h=7 m=6 s=46
